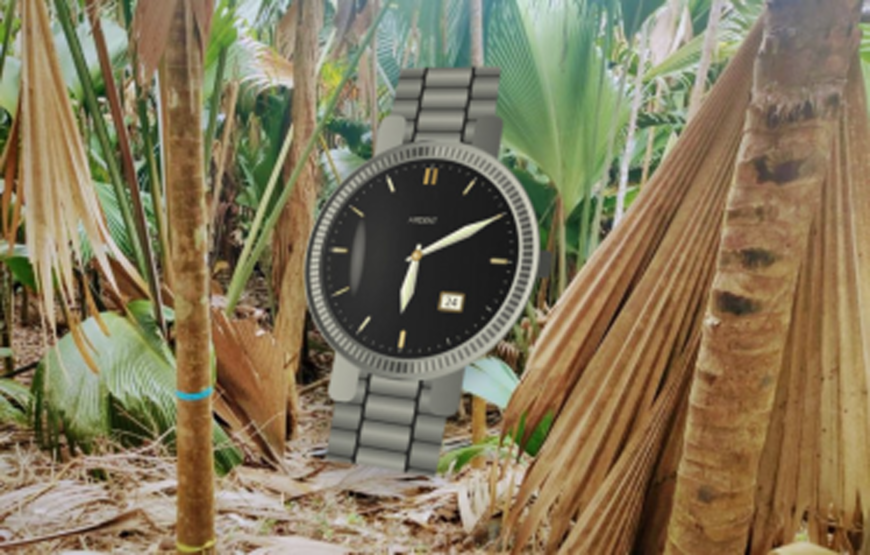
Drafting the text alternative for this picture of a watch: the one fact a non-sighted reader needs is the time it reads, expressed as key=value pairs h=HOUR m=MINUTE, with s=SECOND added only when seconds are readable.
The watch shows h=6 m=10
